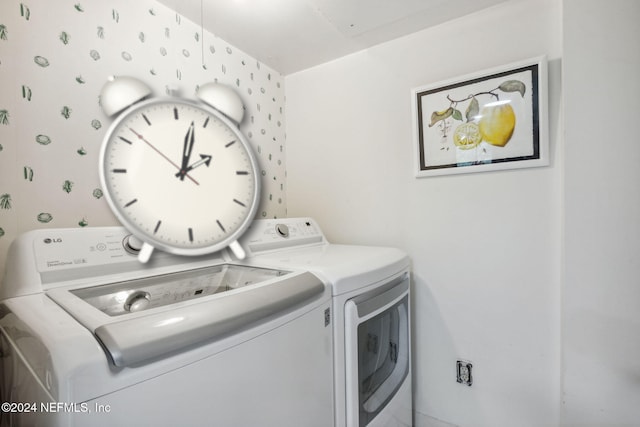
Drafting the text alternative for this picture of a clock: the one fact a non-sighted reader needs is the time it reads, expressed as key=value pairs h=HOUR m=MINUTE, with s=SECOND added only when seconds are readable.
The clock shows h=2 m=2 s=52
